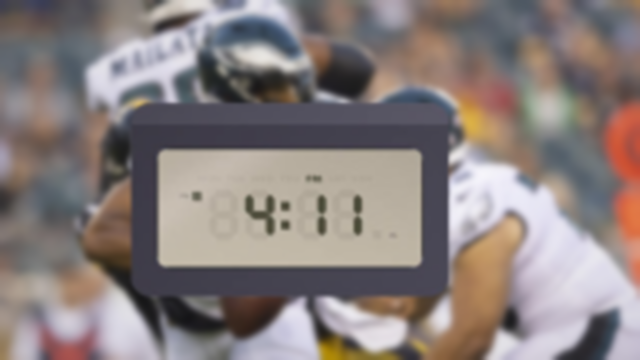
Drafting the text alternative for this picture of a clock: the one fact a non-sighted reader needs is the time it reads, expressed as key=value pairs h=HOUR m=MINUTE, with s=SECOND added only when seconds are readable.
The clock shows h=4 m=11
